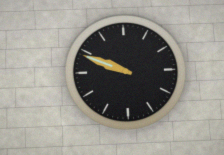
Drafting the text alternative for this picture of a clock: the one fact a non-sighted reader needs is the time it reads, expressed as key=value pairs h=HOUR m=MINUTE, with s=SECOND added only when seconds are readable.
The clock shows h=9 m=49
